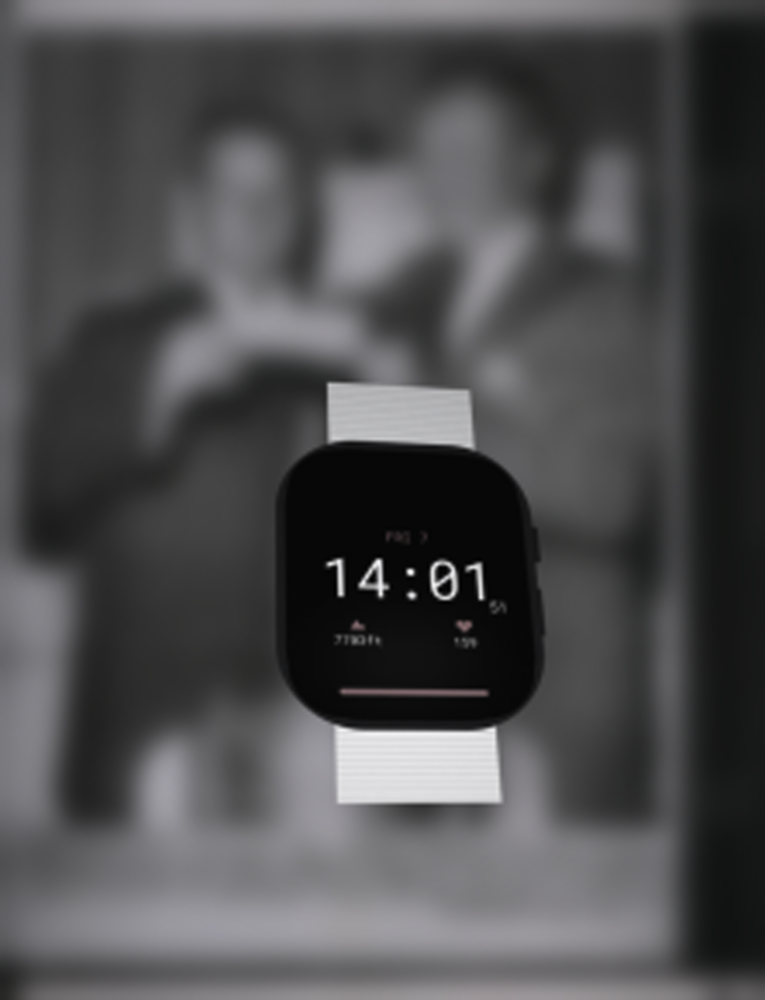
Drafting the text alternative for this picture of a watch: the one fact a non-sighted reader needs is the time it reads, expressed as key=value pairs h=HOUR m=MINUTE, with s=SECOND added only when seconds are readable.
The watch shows h=14 m=1
